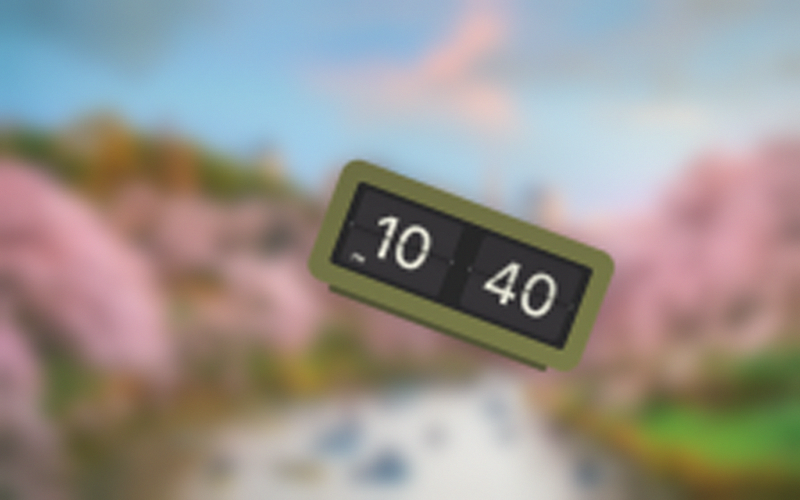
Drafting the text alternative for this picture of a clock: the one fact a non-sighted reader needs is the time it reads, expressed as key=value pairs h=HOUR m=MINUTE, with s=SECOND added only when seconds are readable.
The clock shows h=10 m=40
